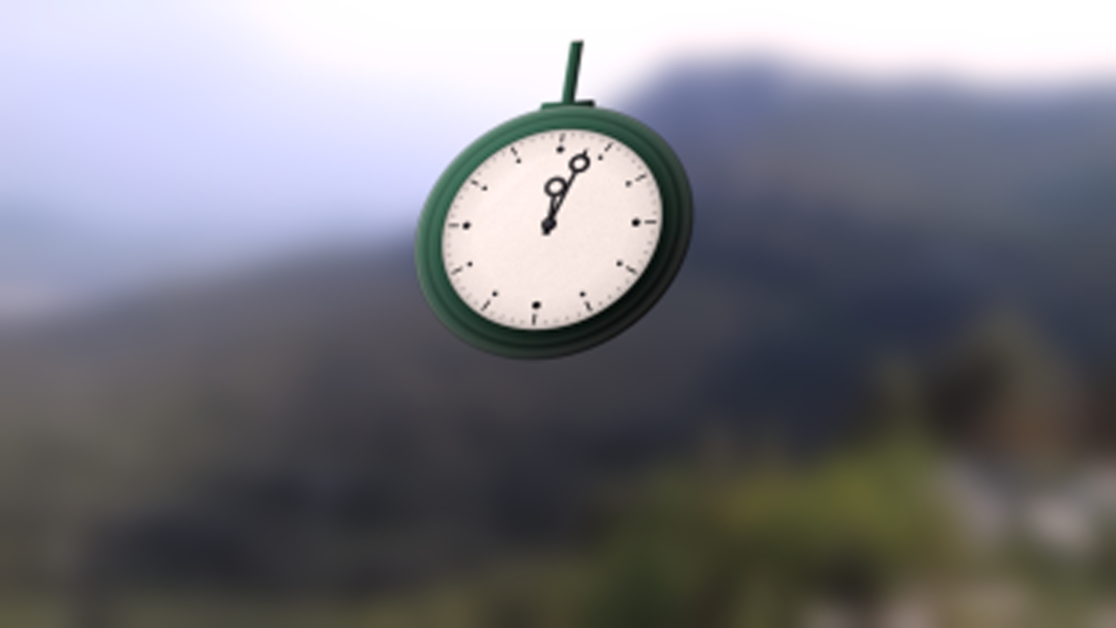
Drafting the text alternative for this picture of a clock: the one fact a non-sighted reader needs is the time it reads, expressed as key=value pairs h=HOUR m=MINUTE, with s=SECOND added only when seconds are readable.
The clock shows h=12 m=3
